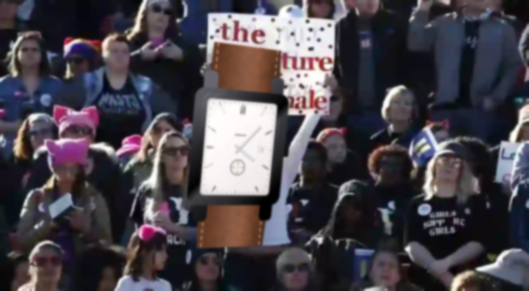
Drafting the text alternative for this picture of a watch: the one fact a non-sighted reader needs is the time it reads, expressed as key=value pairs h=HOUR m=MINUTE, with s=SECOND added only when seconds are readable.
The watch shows h=4 m=7
